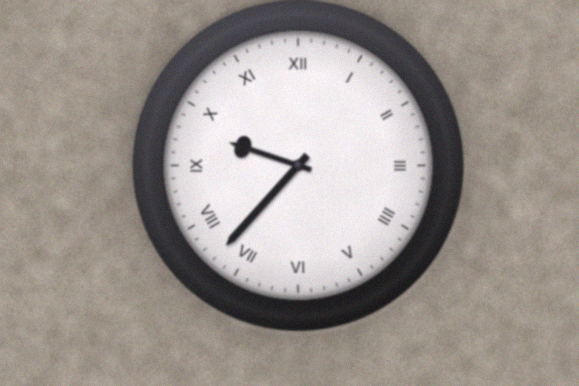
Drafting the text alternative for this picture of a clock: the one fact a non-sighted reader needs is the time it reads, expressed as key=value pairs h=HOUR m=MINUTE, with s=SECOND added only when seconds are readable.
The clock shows h=9 m=37
